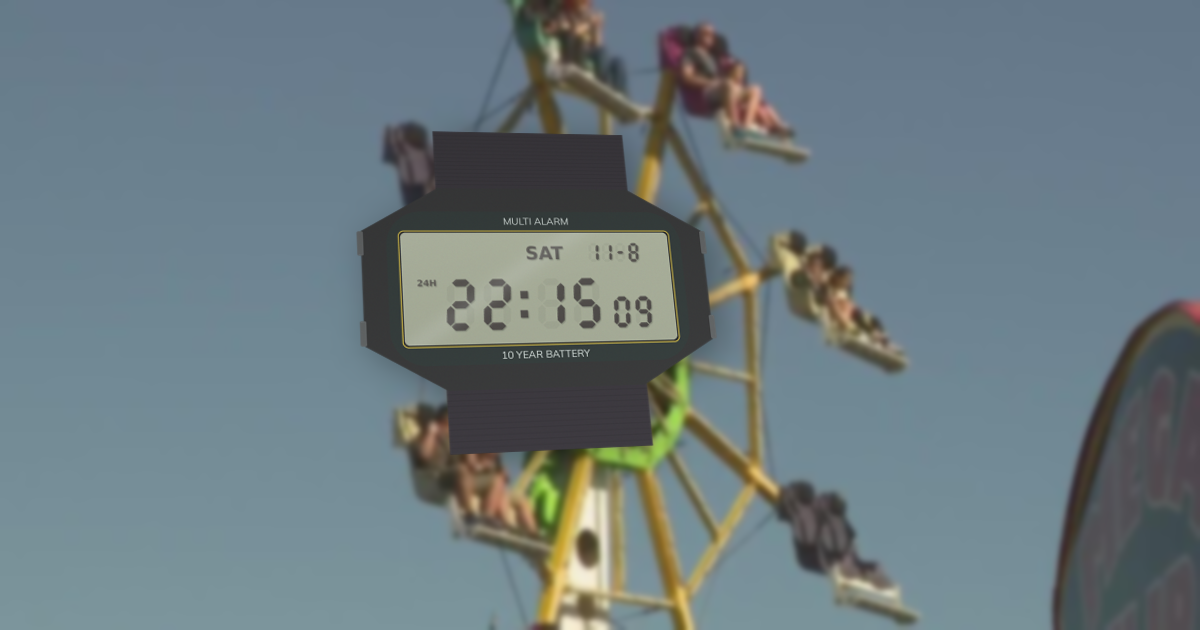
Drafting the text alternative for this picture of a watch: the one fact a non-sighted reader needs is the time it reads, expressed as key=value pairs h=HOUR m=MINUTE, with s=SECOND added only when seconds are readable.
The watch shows h=22 m=15 s=9
